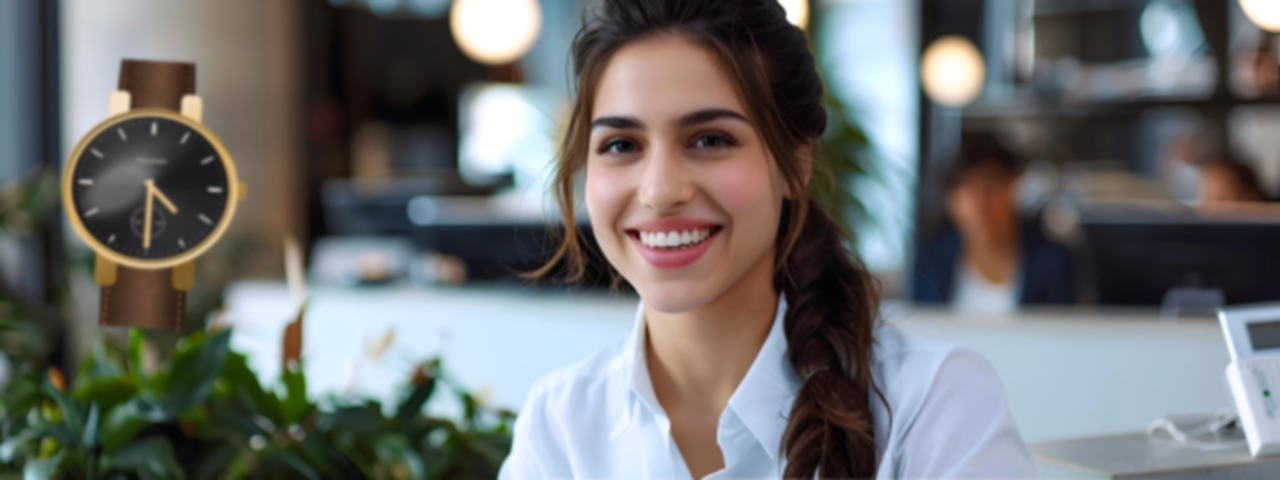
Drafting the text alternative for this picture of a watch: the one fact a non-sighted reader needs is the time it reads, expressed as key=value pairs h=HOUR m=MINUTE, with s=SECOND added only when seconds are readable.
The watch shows h=4 m=30
